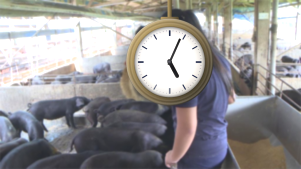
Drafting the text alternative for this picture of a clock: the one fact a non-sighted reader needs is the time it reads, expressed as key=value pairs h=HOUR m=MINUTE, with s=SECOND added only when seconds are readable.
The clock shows h=5 m=4
